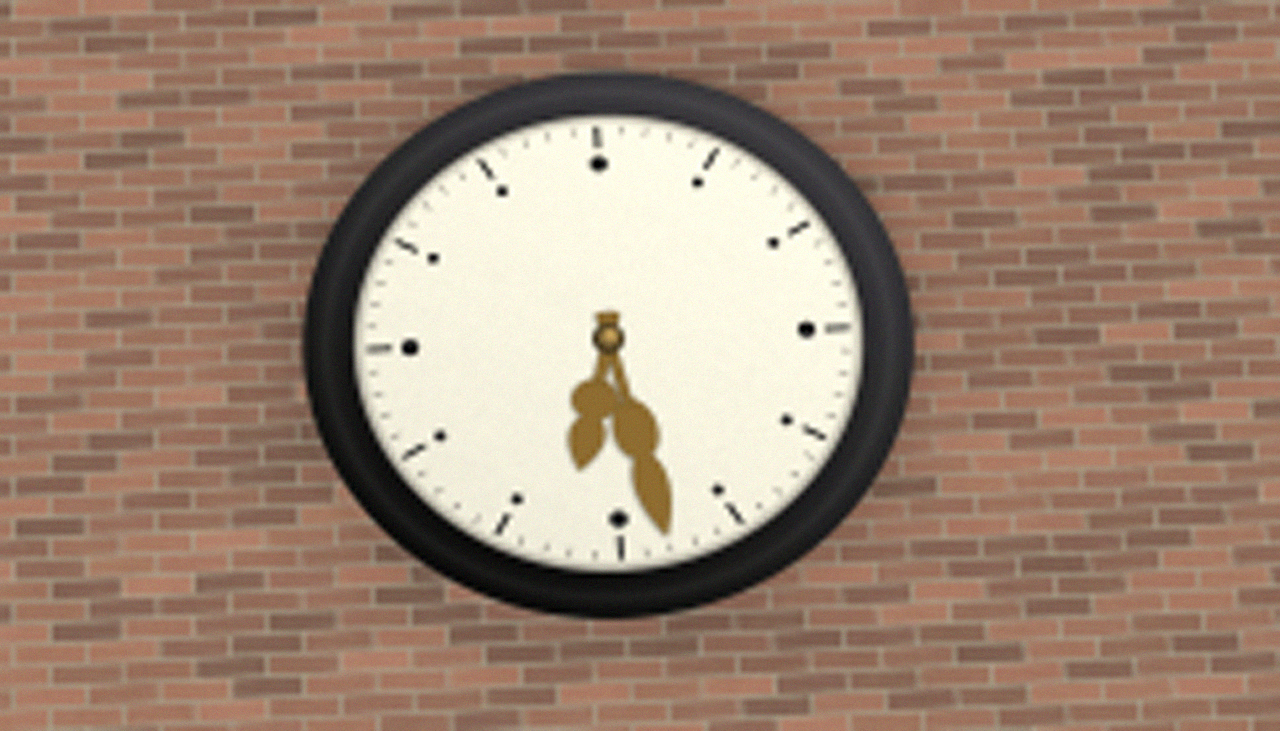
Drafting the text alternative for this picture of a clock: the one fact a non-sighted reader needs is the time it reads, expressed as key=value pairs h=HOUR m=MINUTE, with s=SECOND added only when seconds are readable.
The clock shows h=6 m=28
